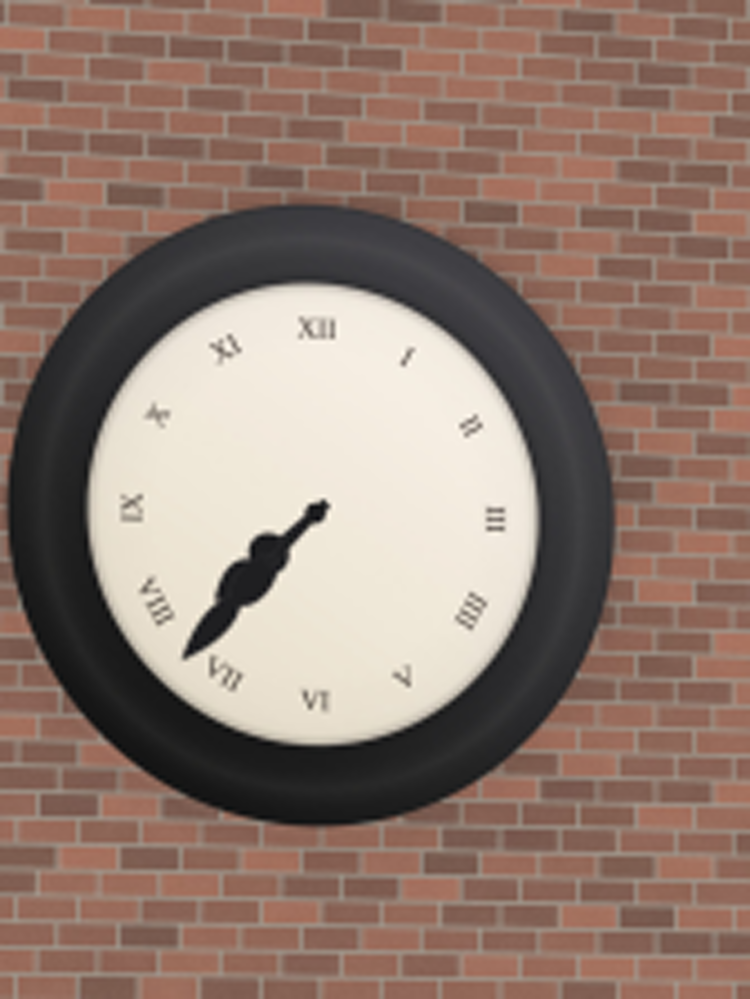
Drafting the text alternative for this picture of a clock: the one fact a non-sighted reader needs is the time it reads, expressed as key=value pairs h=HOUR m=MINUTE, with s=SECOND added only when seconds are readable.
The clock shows h=7 m=37
